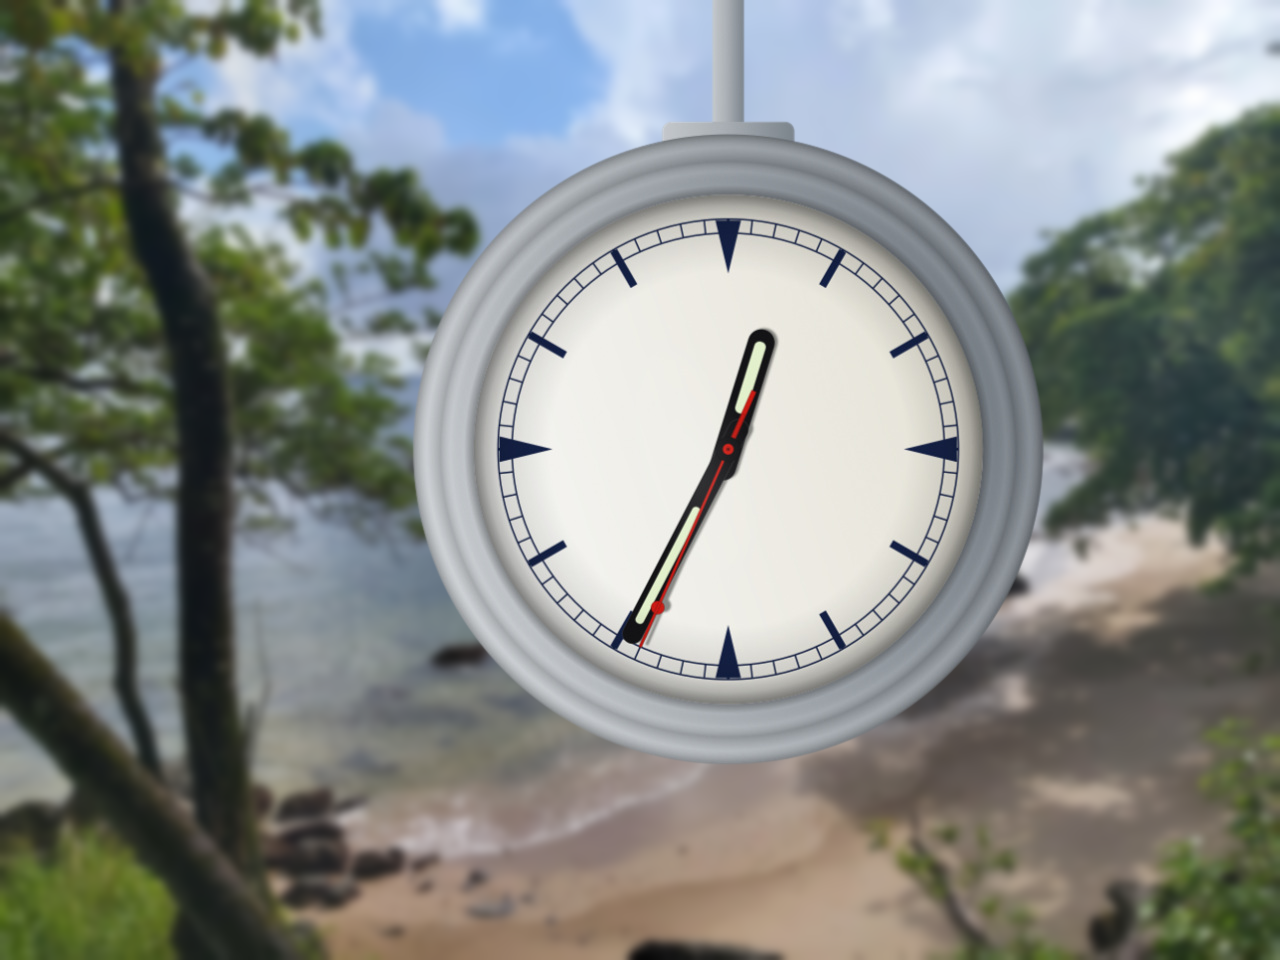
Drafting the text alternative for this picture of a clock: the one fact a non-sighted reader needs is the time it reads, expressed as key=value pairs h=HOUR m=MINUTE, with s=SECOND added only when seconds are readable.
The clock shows h=12 m=34 s=34
